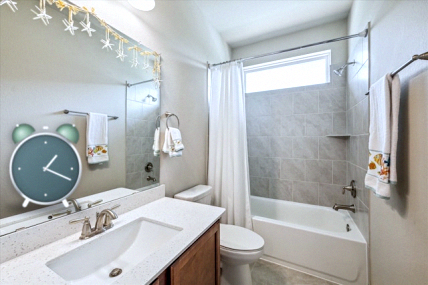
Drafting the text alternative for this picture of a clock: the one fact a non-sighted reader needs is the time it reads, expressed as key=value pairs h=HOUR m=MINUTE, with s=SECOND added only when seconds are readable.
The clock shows h=1 m=19
